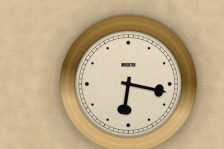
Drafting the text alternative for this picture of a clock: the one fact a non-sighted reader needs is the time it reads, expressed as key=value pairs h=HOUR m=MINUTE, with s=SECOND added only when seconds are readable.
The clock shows h=6 m=17
